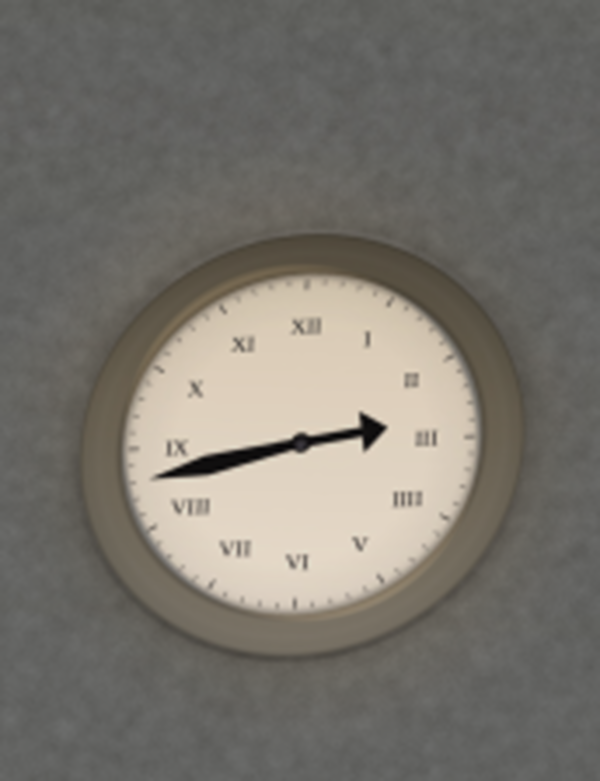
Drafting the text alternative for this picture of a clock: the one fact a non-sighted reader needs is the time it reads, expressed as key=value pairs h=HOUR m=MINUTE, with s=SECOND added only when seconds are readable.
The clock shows h=2 m=43
